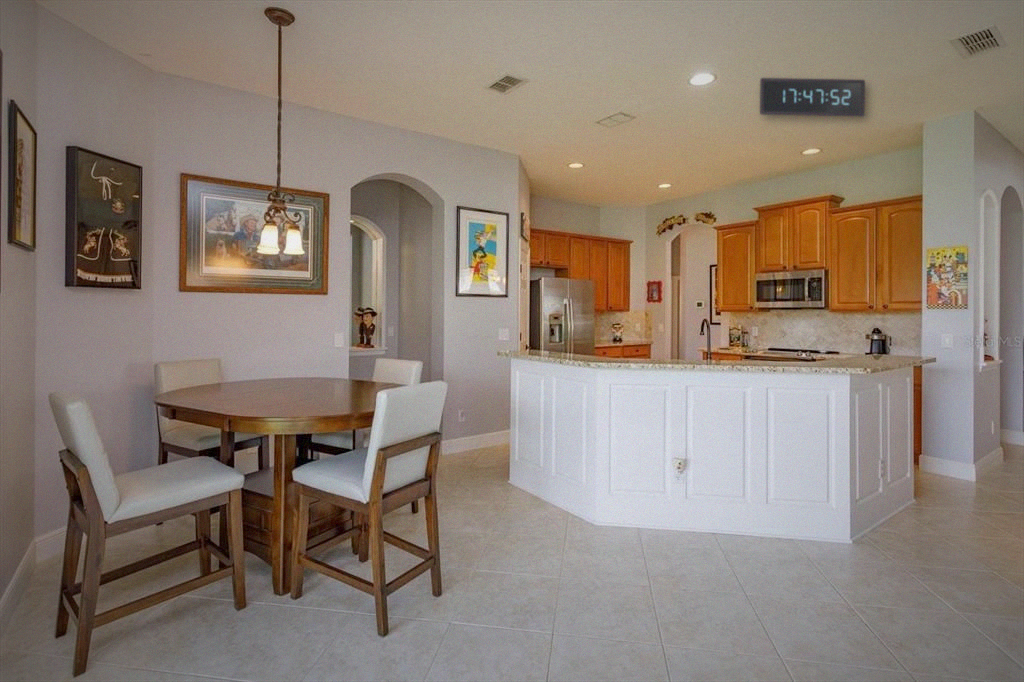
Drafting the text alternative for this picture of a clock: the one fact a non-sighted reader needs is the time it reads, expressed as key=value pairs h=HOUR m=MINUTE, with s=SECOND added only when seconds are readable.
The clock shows h=17 m=47 s=52
